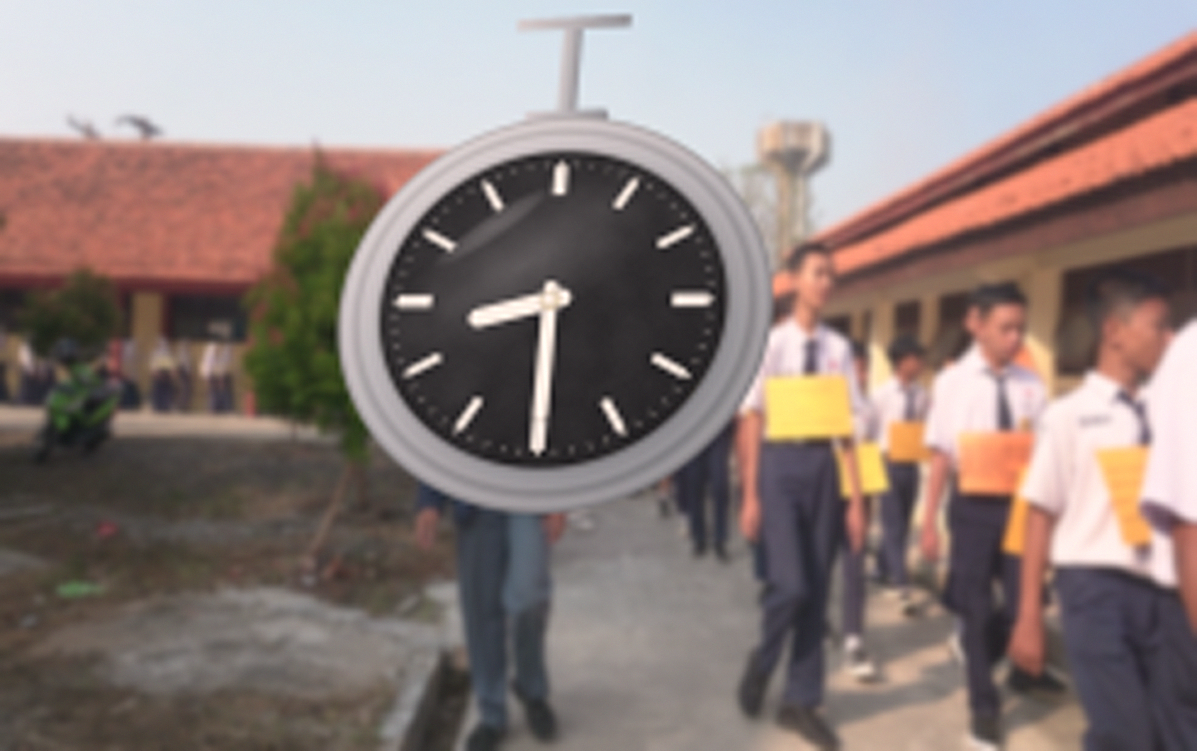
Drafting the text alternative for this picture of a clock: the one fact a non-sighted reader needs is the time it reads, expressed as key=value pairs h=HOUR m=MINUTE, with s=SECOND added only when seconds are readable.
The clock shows h=8 m=30
